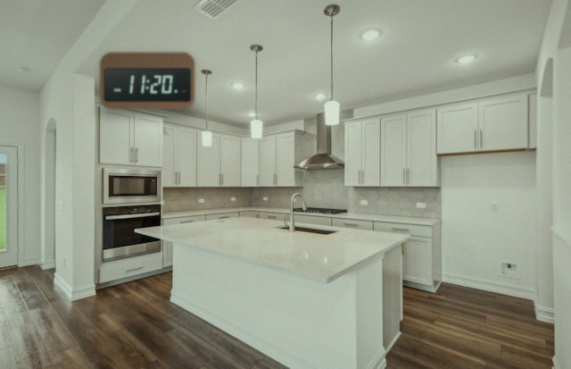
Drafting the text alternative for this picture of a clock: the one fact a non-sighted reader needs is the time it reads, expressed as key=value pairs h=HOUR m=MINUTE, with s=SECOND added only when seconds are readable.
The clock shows h=11 m=20
